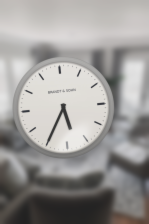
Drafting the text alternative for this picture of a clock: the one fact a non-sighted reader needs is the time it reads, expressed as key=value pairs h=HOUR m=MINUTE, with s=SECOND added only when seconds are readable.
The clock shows h=5 m=35
